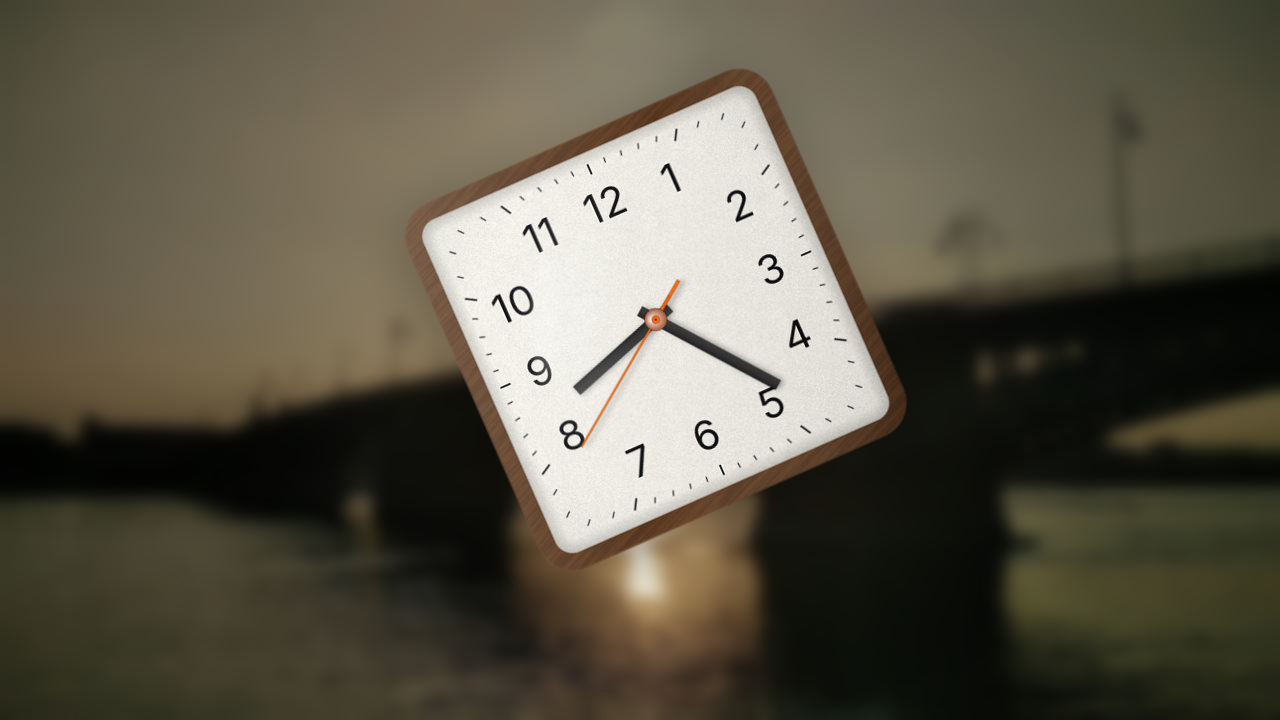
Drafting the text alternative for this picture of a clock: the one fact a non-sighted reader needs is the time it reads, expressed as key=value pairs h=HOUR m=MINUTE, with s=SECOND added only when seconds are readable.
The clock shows h=8 m=23 s=39
